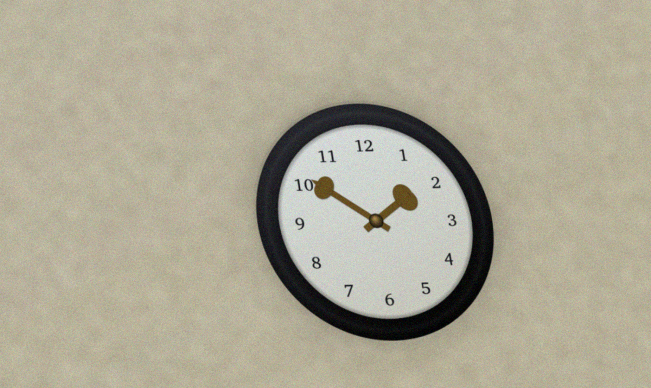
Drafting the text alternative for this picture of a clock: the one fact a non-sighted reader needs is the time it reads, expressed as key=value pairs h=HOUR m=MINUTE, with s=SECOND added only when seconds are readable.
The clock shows h=1 m=51
